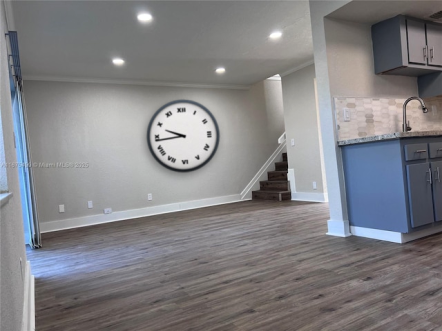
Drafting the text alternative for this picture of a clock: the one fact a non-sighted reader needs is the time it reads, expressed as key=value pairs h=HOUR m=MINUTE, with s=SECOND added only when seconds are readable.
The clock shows h=9 m=44
